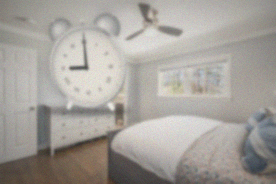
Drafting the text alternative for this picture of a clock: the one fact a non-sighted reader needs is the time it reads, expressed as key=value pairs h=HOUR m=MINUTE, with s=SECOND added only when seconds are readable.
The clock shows h=9 m=0
